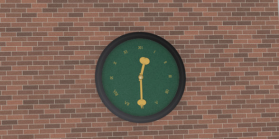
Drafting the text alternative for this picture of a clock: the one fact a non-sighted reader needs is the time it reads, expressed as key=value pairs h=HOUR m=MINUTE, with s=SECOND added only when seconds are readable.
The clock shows h=12 m=30
